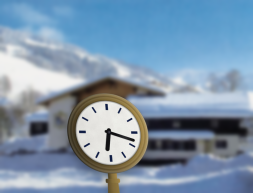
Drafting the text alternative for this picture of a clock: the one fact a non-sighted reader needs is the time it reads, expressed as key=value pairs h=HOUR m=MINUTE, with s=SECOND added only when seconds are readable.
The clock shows h=6 m=18
